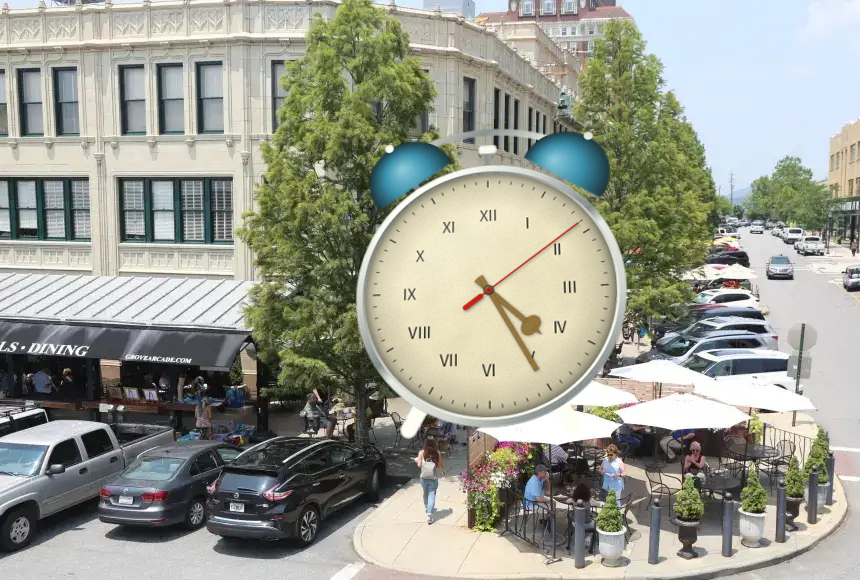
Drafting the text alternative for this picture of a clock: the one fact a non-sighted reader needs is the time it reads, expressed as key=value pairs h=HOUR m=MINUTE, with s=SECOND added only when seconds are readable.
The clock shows h=4 m=25 s=9
